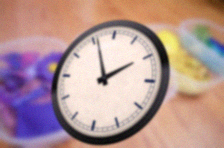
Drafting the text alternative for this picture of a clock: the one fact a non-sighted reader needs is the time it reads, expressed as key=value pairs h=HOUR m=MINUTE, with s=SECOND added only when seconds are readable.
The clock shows h=1 m=56
